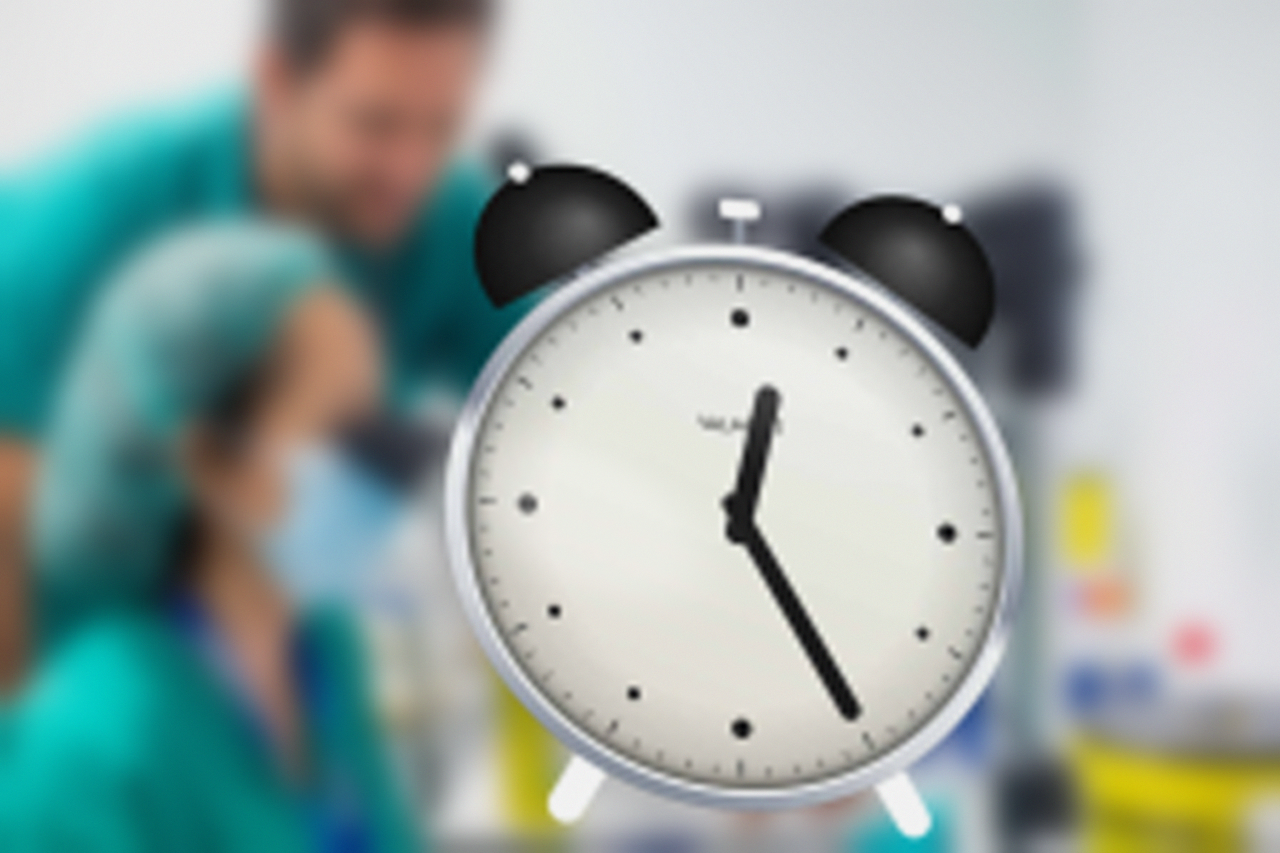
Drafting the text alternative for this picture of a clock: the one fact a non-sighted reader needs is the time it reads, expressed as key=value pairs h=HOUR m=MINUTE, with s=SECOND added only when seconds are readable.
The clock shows h=12 m=25
